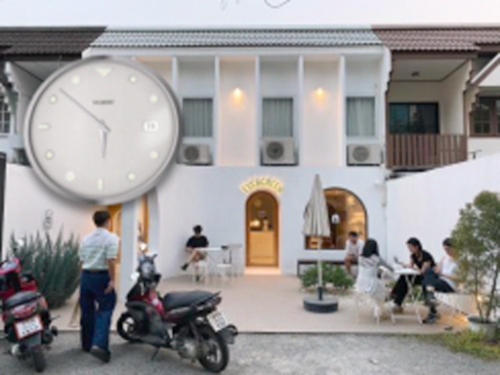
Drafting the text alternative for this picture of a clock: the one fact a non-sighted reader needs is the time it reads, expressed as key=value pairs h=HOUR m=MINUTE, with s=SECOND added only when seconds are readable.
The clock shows h=5 m=52
